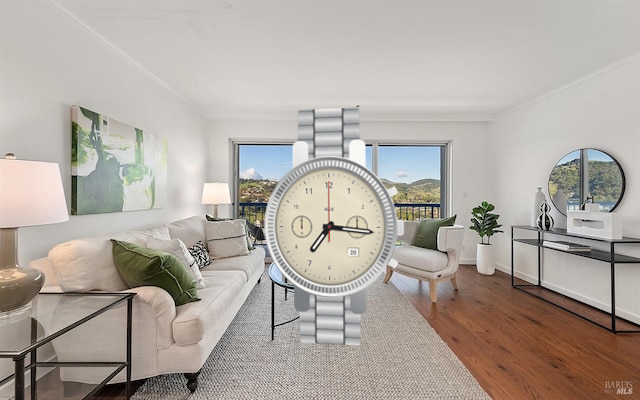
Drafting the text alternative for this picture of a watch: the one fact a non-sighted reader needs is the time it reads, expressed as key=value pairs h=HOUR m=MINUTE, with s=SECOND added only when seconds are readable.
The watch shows h=7 m=16
